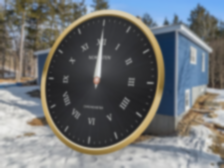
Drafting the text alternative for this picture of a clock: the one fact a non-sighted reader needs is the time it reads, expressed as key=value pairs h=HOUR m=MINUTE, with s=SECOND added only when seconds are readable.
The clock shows h=12 m=0
